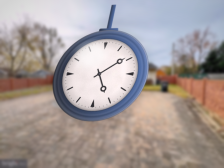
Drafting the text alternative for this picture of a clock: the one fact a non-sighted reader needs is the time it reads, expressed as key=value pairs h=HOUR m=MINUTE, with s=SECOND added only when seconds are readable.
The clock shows h=5 m=9
